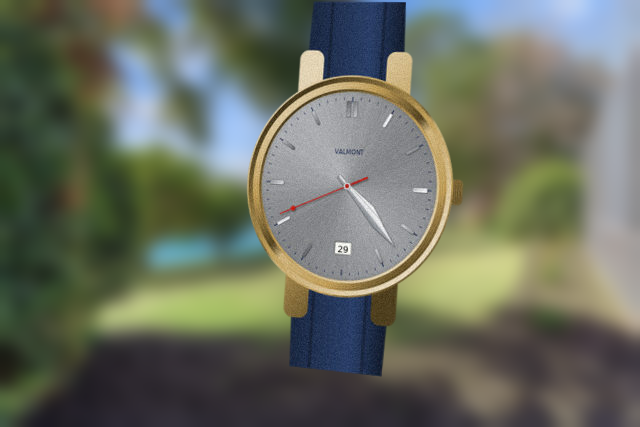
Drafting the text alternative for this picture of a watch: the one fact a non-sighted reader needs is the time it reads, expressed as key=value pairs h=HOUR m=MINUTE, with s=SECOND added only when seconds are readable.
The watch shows h=4 m=22 s=41
